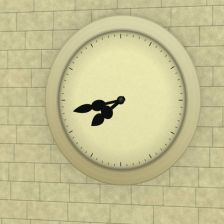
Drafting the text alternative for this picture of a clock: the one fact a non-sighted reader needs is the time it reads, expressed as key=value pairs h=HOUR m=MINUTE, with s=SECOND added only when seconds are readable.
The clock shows h=7 m=43
